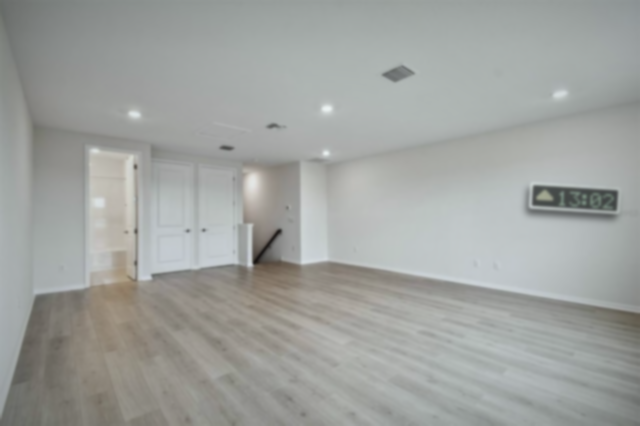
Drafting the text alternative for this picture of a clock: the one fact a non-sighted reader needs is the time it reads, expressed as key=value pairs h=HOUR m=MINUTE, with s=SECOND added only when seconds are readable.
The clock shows h=13 m=2
